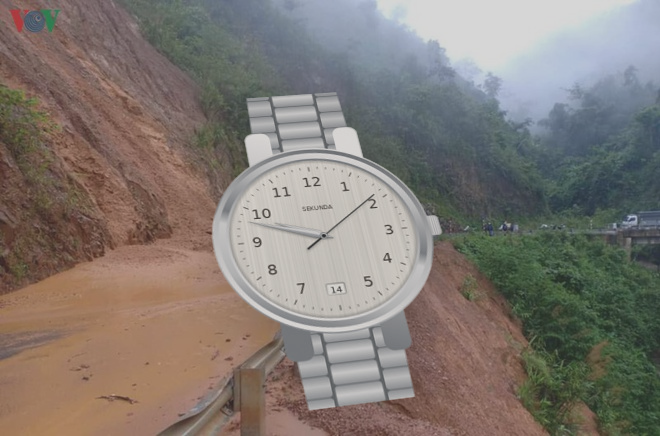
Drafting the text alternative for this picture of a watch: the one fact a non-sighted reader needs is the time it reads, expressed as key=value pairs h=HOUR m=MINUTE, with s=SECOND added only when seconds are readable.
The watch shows h=9 m=48 s=9
